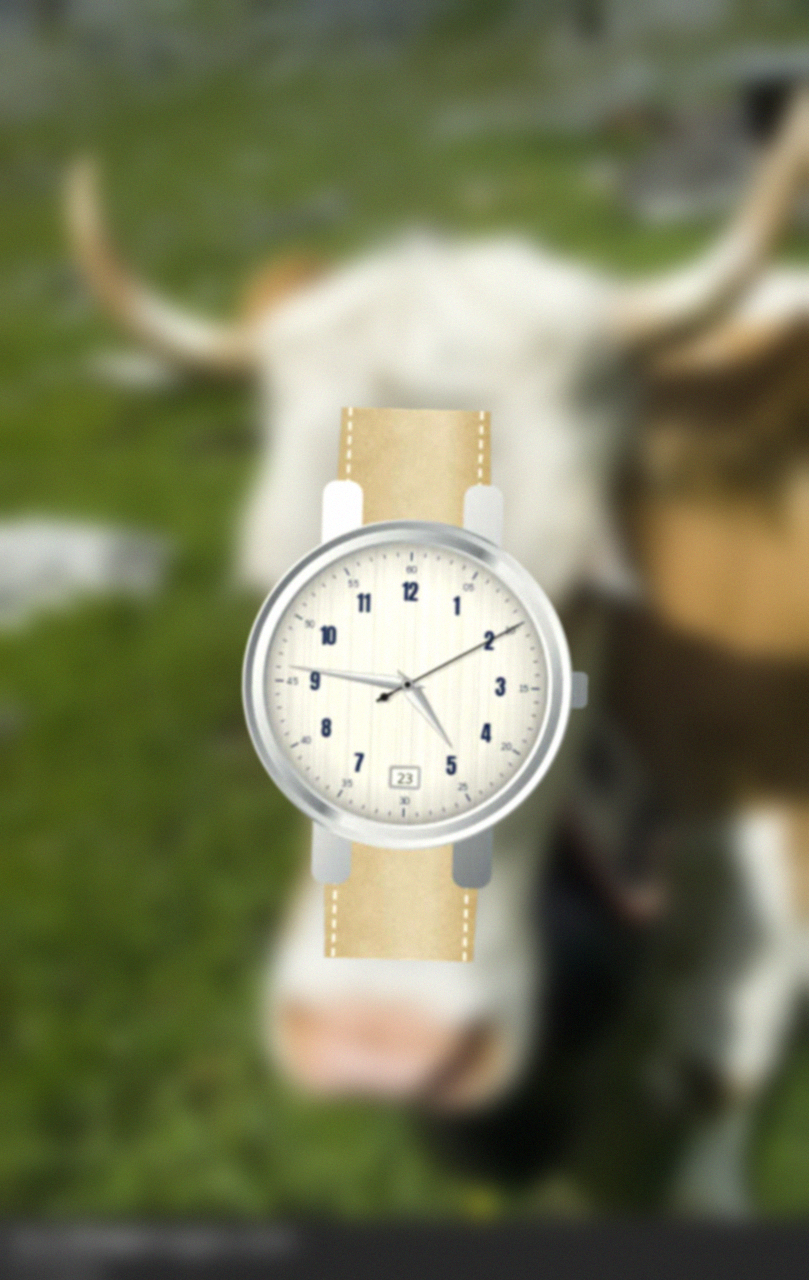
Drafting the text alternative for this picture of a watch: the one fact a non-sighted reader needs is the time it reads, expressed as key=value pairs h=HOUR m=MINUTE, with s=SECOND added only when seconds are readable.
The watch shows h=4 m=46 s=10
